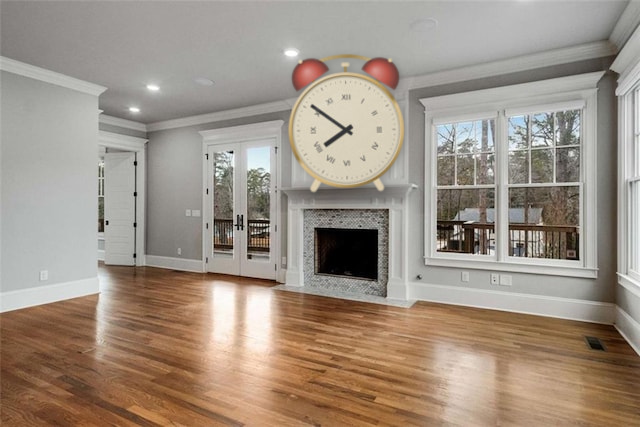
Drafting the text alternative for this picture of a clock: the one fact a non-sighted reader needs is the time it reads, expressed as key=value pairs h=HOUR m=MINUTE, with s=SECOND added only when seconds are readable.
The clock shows h=7 m=51
